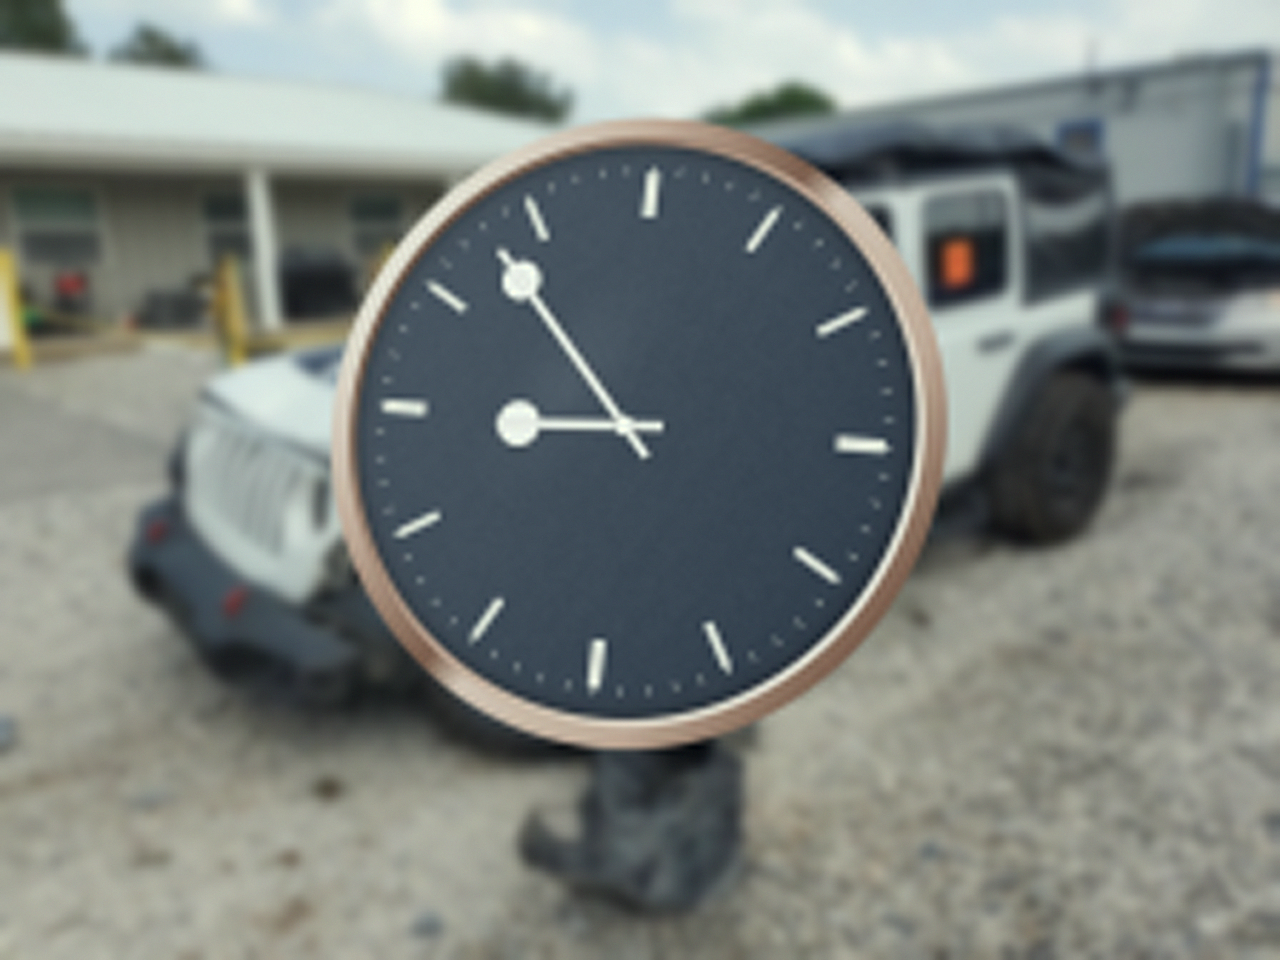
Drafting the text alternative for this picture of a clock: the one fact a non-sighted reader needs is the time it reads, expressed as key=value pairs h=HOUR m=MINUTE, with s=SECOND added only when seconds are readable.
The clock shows h=8 m=53
